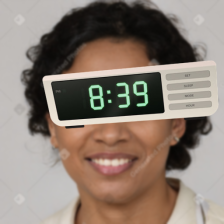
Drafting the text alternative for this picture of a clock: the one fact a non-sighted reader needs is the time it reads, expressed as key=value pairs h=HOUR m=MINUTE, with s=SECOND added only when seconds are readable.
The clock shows h=8 m=39
